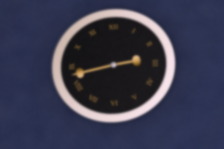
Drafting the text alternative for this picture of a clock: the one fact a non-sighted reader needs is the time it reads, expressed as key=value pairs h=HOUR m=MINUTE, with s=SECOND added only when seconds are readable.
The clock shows h=2 m=43
